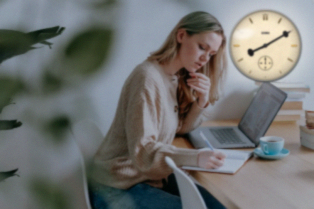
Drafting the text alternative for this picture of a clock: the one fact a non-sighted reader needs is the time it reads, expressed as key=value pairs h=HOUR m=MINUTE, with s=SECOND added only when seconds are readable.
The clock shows h=8 m=10
